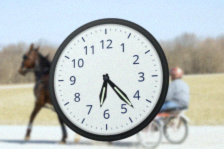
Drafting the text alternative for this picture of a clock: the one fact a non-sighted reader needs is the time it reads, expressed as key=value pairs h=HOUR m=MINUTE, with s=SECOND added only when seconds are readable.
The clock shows h=6 m=23
